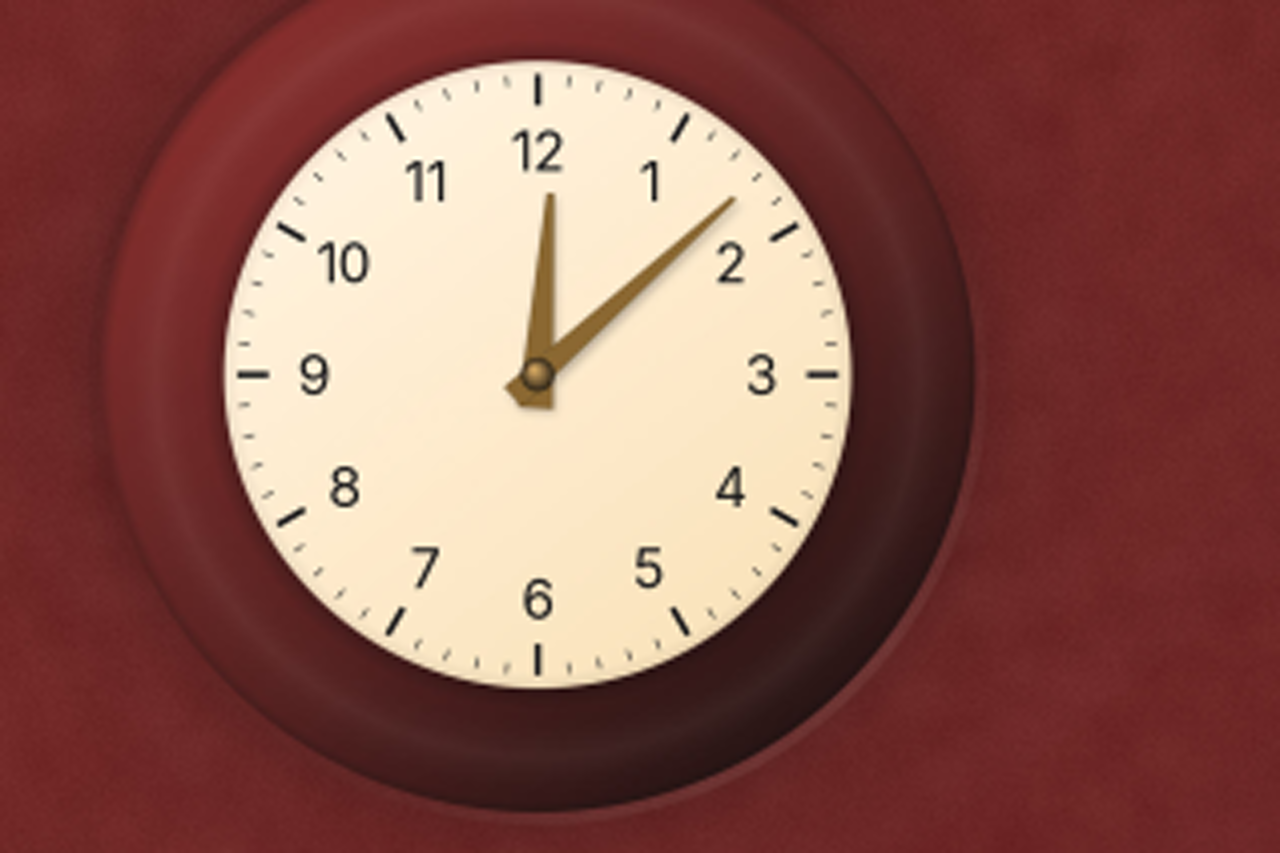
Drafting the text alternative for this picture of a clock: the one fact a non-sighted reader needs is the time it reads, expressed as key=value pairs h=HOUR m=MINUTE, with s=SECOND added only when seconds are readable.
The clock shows h=12 m=8
